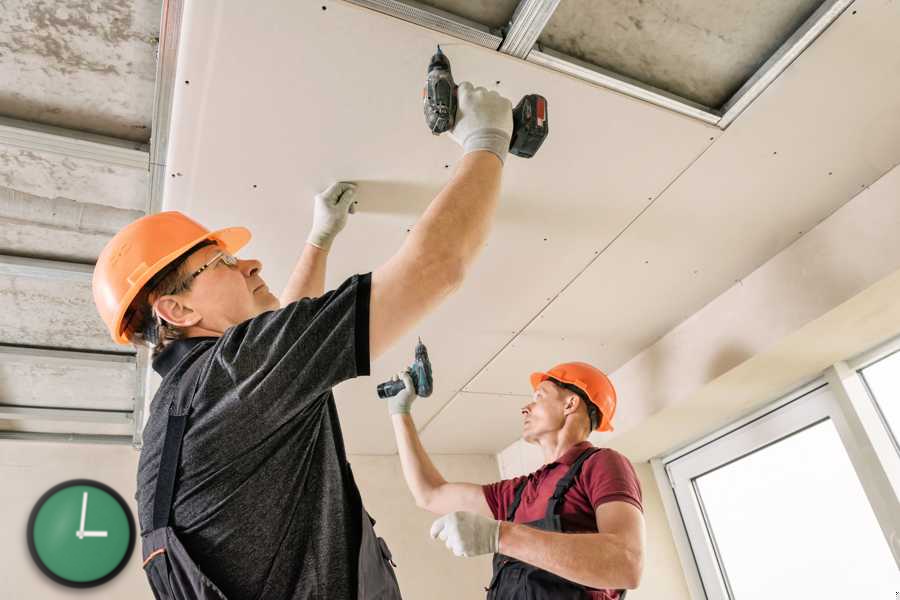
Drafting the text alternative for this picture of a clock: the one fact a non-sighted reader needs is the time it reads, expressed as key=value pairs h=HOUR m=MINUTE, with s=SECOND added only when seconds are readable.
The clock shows h=3 m=1
